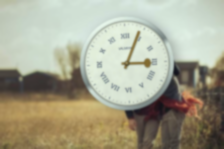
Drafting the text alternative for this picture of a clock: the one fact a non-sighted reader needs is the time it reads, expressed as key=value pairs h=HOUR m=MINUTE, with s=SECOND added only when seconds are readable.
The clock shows h=3 m=4
